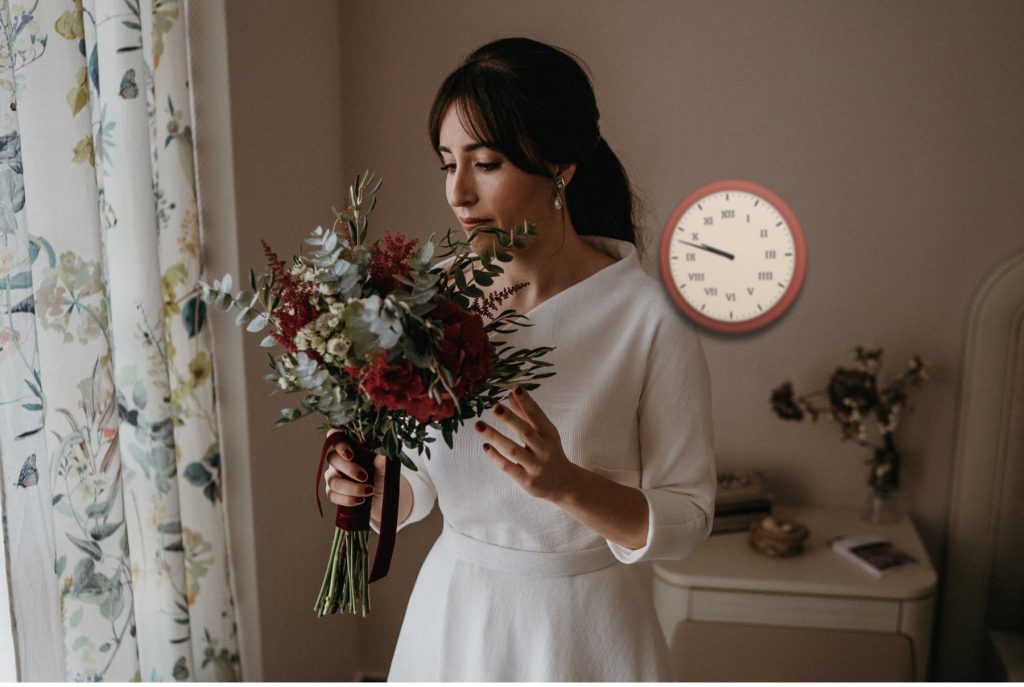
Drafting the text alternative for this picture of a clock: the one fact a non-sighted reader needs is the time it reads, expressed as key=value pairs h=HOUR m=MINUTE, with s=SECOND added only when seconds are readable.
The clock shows h=9 m=48
